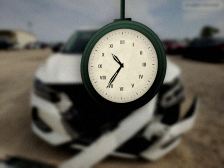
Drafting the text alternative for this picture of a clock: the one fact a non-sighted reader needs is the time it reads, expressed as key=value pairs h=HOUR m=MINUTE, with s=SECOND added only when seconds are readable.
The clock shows h=10 m=36
